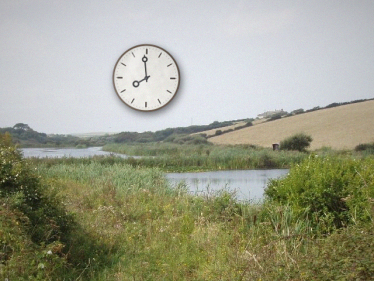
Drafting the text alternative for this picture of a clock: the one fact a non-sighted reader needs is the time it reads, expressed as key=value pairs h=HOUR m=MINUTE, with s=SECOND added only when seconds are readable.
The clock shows h=7 m=59
